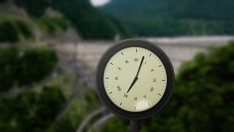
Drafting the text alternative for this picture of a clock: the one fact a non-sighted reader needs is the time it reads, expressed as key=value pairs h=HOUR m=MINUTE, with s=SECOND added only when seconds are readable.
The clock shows h=7 m=3
